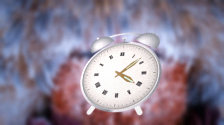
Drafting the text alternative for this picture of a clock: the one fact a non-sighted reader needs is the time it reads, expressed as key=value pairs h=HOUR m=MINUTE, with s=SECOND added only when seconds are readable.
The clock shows h=4 m=8
